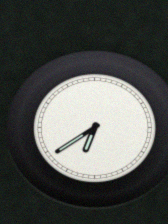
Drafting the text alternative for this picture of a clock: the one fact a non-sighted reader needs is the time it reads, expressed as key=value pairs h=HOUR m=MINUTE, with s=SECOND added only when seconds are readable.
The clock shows h=6 m=39
